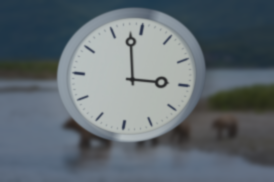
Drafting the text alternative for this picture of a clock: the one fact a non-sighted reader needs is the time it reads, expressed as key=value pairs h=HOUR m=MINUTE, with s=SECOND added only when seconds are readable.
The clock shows h=2 m=58
